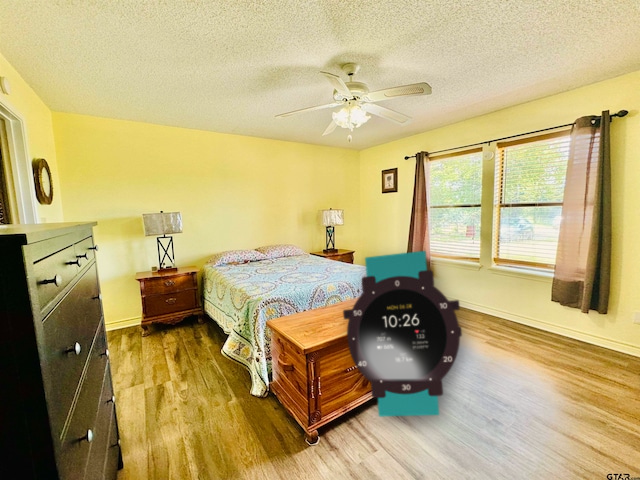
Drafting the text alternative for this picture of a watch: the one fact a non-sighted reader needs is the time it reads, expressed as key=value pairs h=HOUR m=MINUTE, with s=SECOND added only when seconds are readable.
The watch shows h=10 m=26
